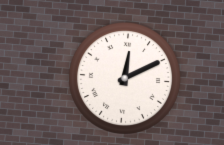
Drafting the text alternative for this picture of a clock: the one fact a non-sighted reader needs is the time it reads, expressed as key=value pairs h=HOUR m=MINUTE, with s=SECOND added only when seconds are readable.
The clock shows h=12 m=10
